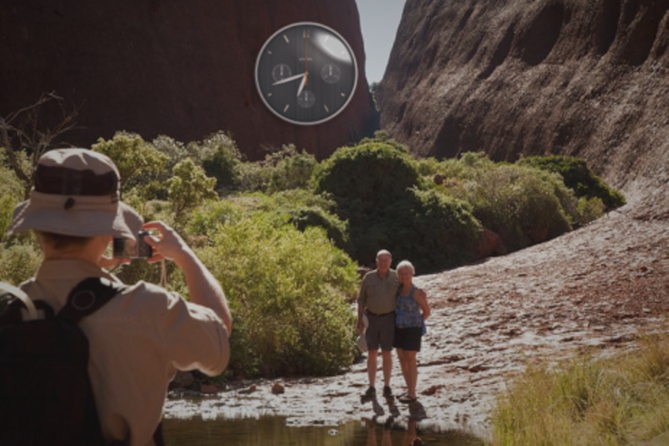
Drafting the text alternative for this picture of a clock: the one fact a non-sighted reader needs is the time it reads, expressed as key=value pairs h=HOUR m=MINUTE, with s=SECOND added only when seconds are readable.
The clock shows h=6 m=42
